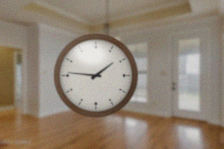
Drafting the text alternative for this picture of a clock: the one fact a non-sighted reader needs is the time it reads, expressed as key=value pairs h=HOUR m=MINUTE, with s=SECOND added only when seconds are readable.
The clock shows h=1 m=46
